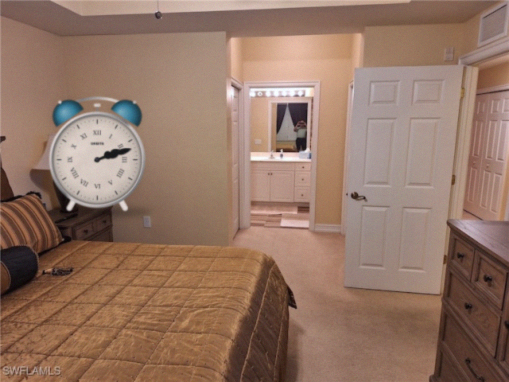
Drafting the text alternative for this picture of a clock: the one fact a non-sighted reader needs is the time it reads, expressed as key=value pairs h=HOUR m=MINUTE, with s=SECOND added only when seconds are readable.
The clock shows h=2 m=12
